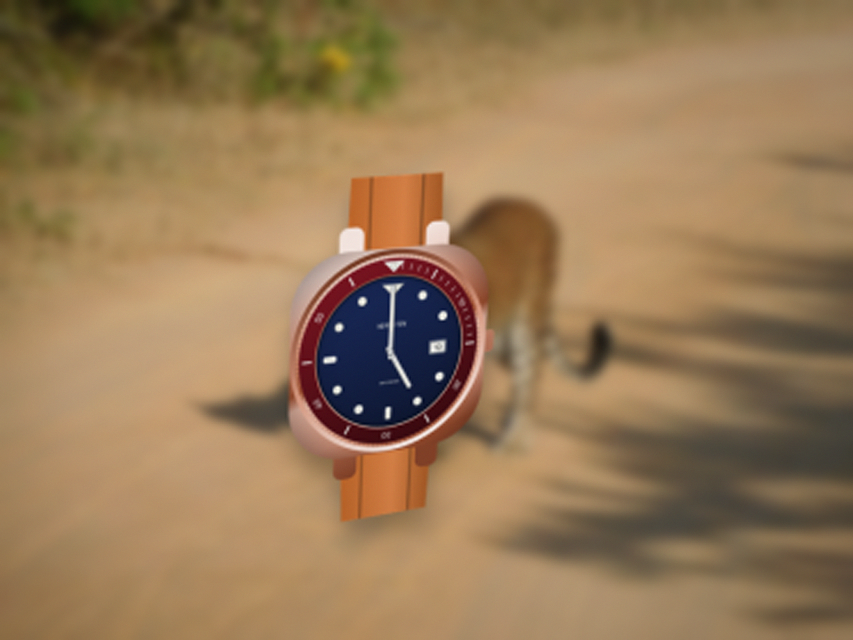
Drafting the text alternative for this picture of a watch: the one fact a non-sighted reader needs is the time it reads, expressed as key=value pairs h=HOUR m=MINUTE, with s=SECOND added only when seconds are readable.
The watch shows h=5 m=0
